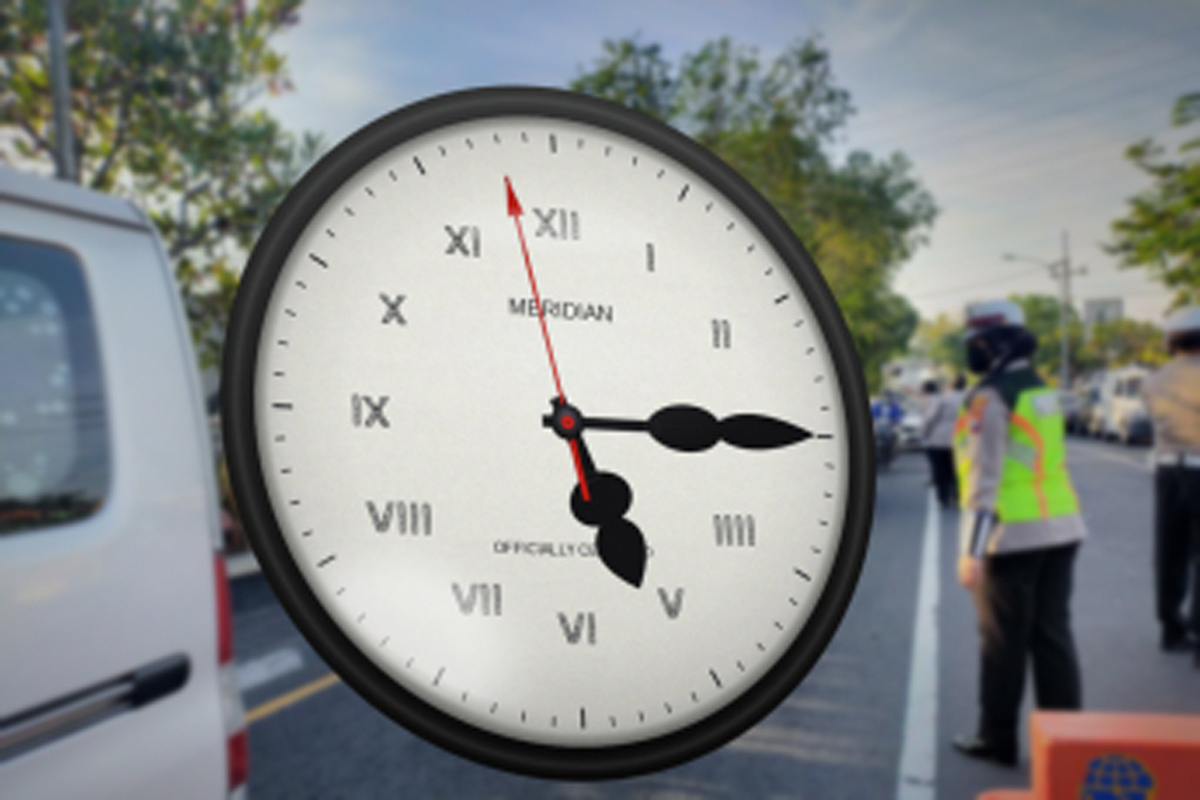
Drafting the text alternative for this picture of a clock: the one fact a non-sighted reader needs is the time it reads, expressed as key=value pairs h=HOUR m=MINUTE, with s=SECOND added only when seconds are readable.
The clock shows h=5 m=14 s=58
